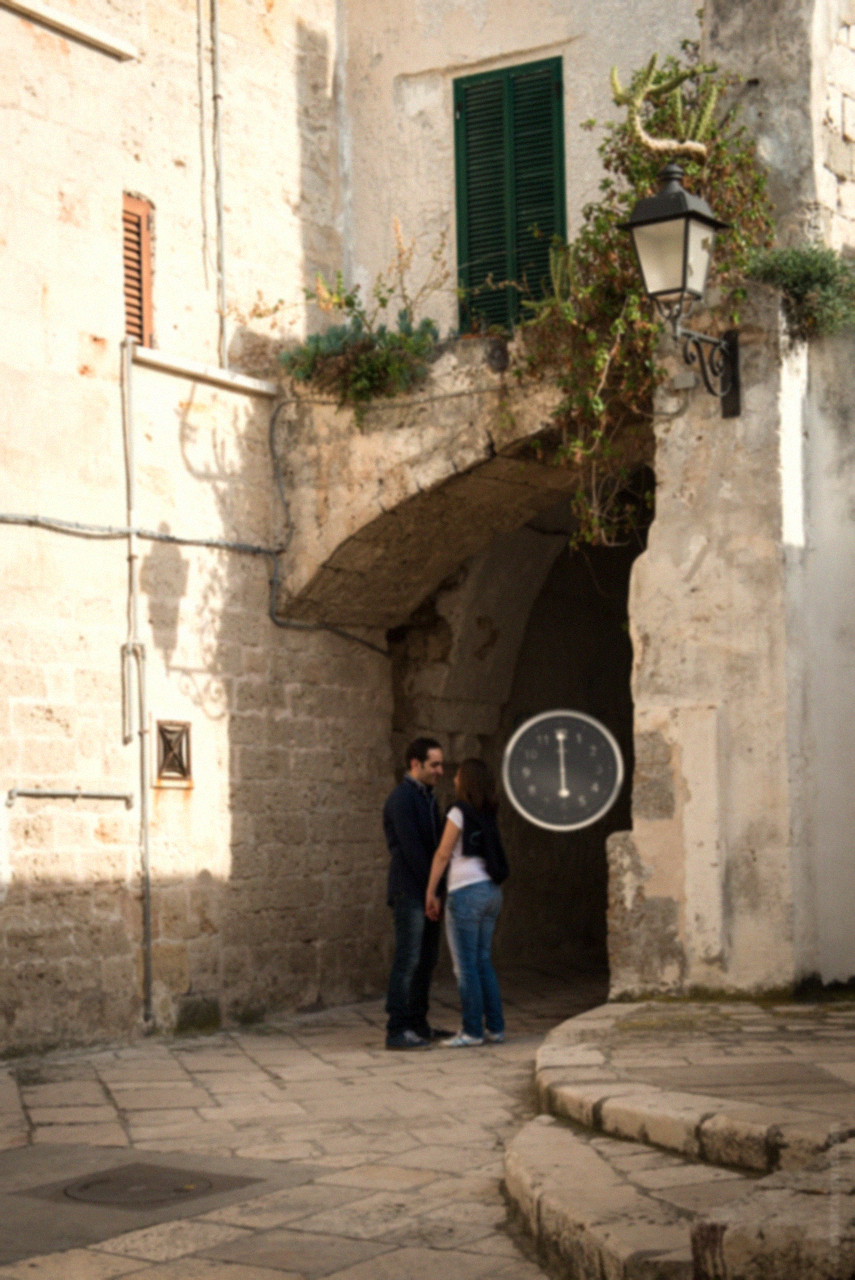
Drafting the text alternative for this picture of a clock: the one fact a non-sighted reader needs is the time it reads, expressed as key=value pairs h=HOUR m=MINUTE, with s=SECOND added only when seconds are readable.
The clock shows h=6 m=0
